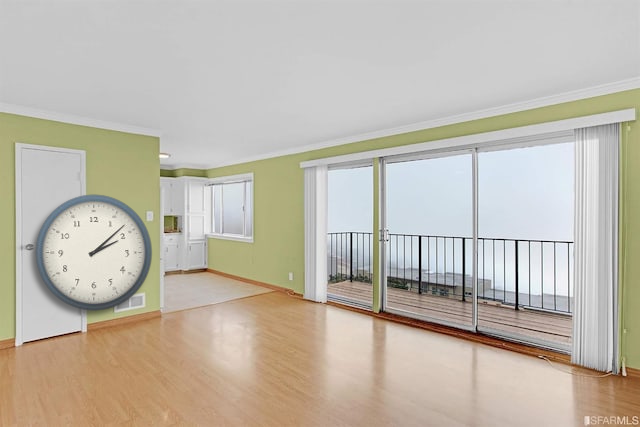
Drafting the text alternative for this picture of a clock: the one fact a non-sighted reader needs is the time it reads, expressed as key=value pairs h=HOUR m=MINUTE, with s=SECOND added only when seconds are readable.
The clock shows h=2 m=8
